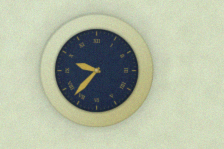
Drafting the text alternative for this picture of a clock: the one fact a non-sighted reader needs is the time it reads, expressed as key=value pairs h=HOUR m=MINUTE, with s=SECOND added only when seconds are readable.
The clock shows h=9 m=37
